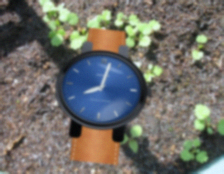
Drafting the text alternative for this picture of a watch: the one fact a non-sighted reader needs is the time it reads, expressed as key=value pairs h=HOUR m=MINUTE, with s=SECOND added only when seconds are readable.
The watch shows h=8 m=2
